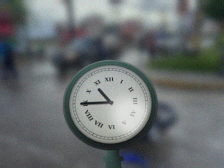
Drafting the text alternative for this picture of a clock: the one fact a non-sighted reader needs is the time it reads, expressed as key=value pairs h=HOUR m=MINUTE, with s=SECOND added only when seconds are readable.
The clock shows h=10 m=45
